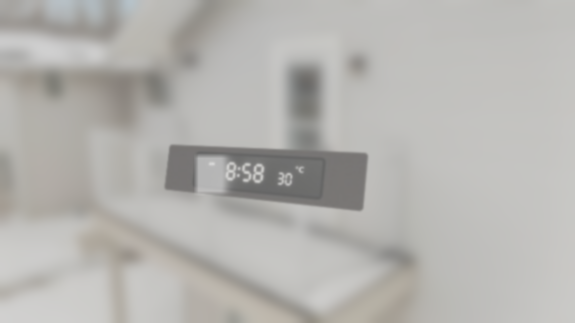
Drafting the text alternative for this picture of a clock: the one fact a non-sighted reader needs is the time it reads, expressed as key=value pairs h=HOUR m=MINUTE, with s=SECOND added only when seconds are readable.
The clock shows h=8 m=58
